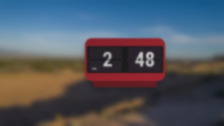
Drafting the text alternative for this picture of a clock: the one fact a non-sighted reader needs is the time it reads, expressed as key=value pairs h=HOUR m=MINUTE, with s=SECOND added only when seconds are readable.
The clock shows h=2 m=48
